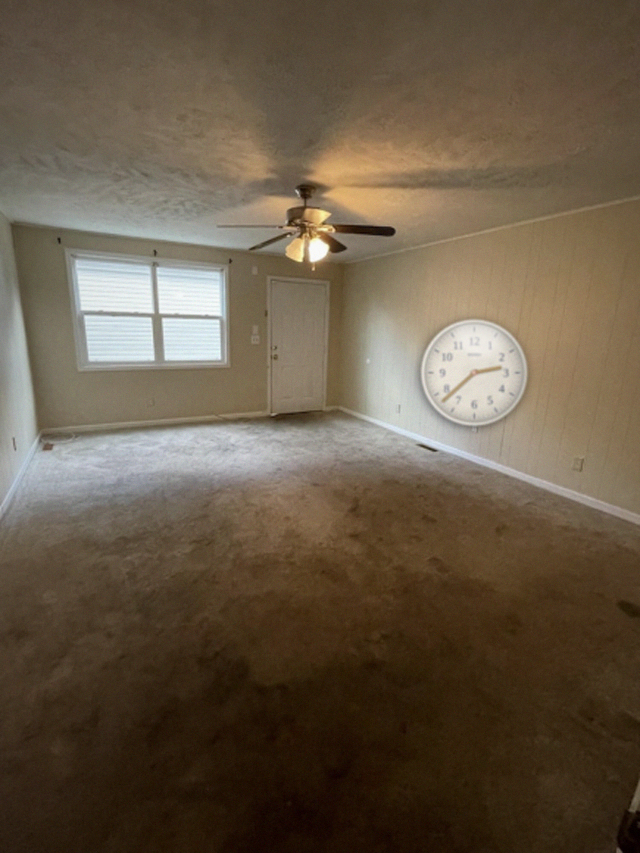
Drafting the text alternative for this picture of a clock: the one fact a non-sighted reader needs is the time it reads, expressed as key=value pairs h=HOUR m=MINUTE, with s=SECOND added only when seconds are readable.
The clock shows h=2 m=38
